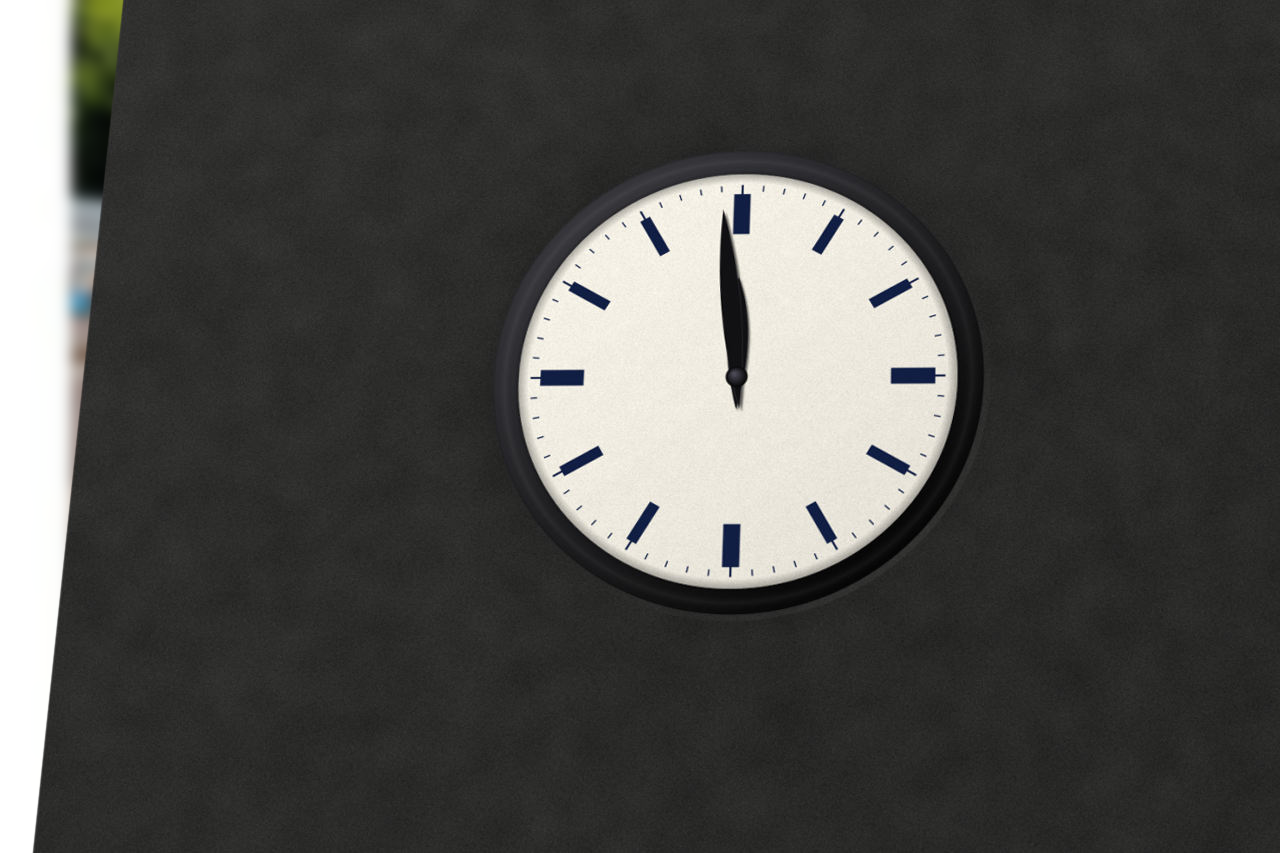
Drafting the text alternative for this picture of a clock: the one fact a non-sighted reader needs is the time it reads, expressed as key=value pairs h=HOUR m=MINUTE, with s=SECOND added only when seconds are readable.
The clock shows h=11 m=59
